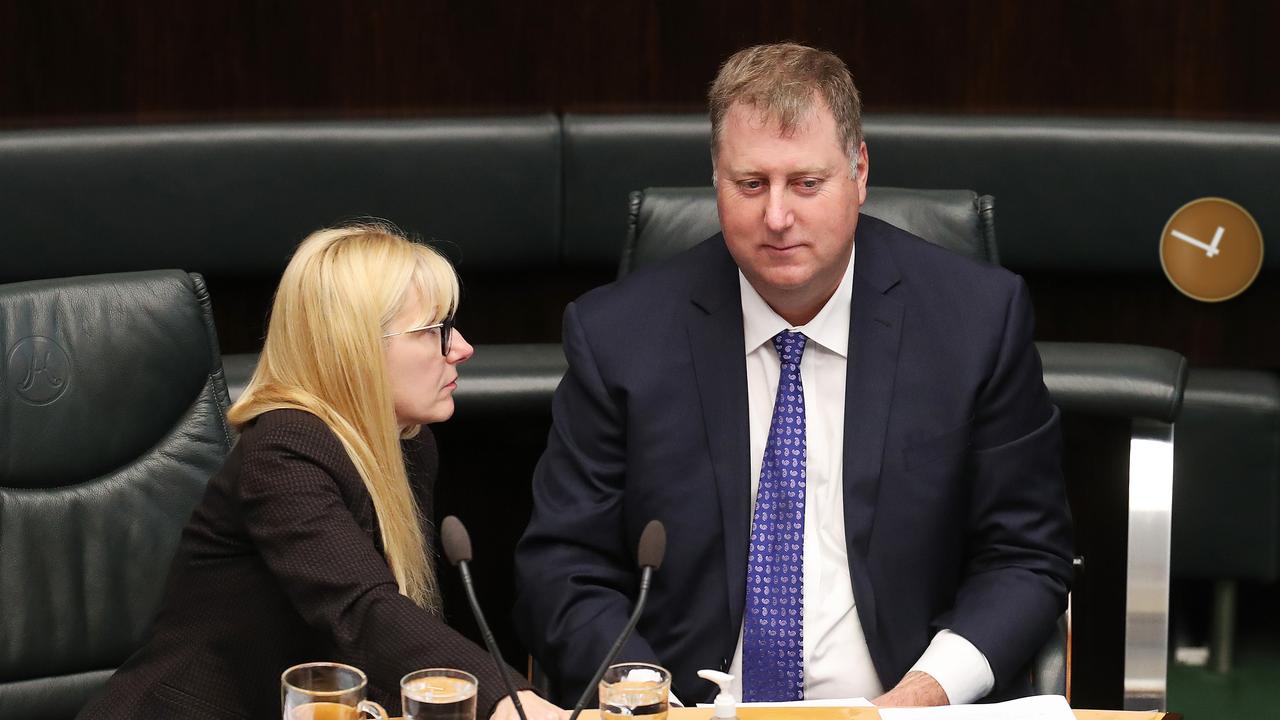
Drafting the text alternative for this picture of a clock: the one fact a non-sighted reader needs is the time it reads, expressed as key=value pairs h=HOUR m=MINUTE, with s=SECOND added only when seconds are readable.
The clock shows h=12 m=49
